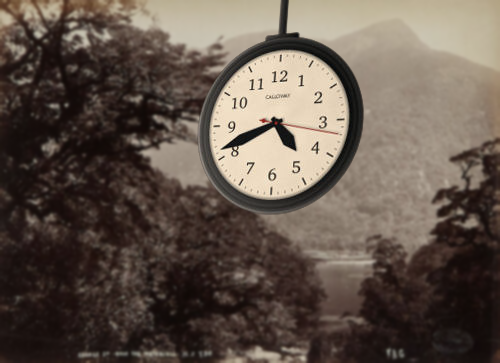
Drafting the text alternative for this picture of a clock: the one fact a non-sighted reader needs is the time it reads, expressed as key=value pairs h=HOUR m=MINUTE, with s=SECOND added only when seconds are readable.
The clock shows h=4 m=41 s=17
